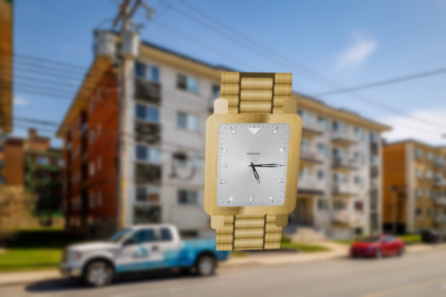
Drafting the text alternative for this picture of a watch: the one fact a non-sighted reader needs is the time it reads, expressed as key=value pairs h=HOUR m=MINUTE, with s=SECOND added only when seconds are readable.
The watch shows h=5 m=15
